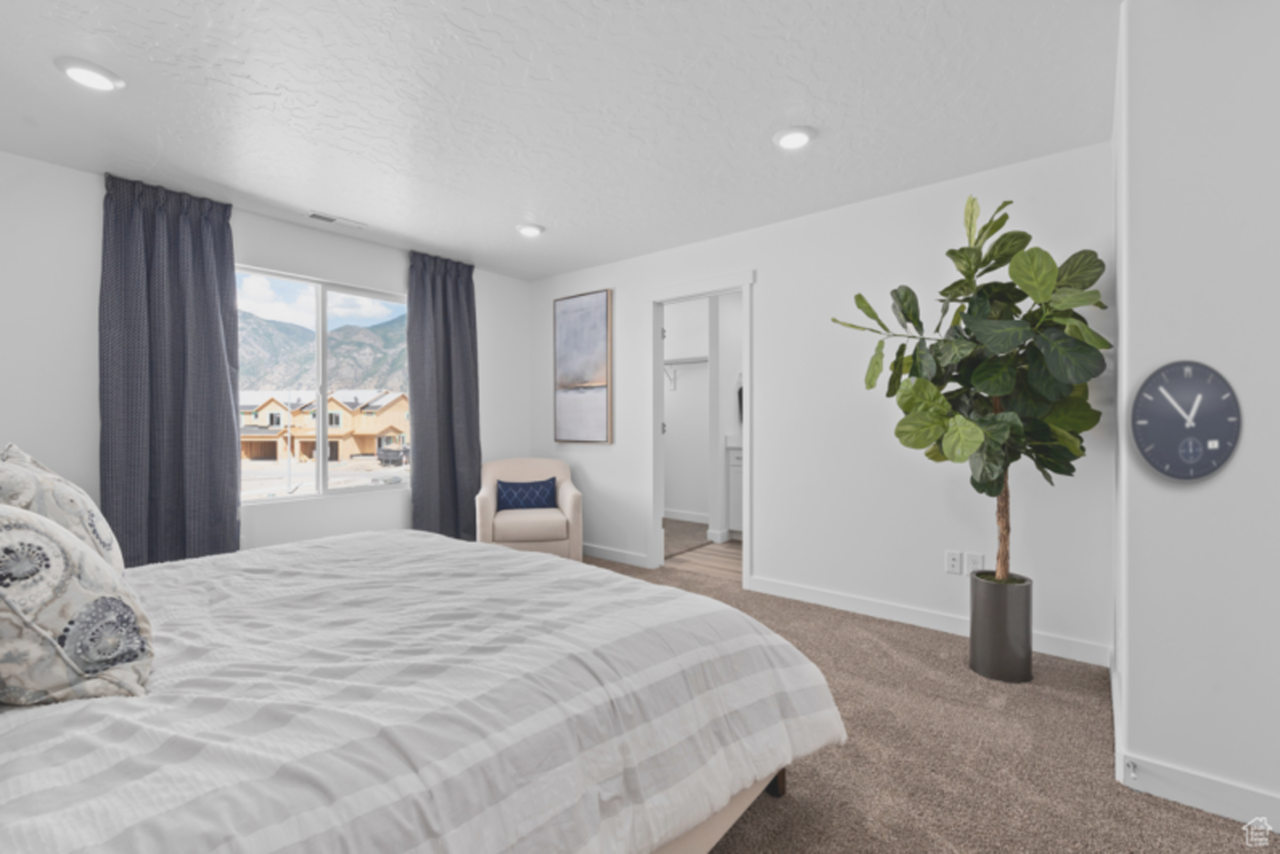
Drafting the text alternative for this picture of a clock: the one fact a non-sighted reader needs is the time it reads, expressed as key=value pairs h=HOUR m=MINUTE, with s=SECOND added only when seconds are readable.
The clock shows h=12 m=53
